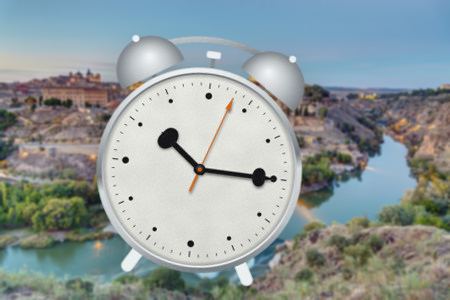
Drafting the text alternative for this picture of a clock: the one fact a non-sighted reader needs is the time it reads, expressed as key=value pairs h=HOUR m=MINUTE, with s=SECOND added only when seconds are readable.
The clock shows h=10 m=15 s=3
